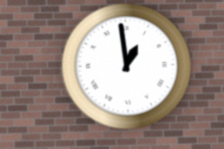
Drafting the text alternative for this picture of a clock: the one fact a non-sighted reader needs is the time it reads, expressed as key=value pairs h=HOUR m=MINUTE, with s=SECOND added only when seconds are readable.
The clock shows h=12 m=59
